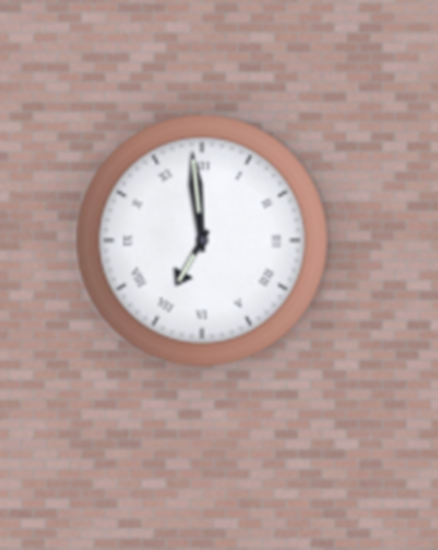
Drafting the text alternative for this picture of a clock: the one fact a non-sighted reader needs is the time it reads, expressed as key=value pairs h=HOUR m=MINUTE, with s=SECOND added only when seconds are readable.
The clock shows h=6 m=59
